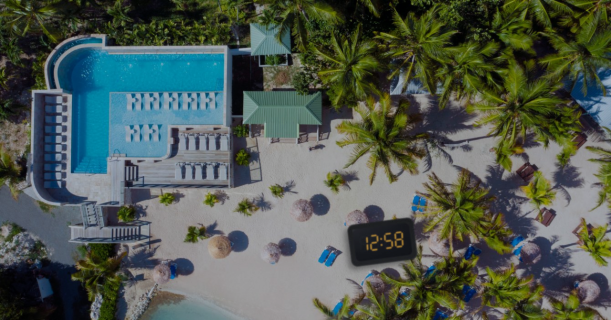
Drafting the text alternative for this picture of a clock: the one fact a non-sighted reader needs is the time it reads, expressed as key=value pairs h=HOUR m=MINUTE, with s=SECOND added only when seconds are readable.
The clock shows h=12 m=58
